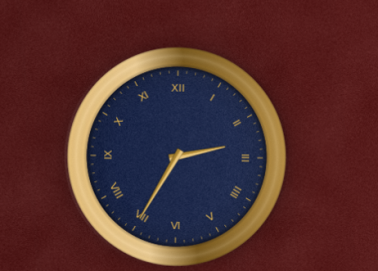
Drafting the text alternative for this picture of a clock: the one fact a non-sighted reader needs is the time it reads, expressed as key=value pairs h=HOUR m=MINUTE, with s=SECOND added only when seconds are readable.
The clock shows h=2 m=35
